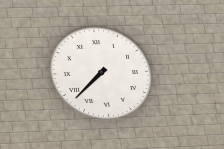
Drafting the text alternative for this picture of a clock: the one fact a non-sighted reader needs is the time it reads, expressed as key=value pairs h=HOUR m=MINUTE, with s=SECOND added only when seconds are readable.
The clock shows h=7 m=38
